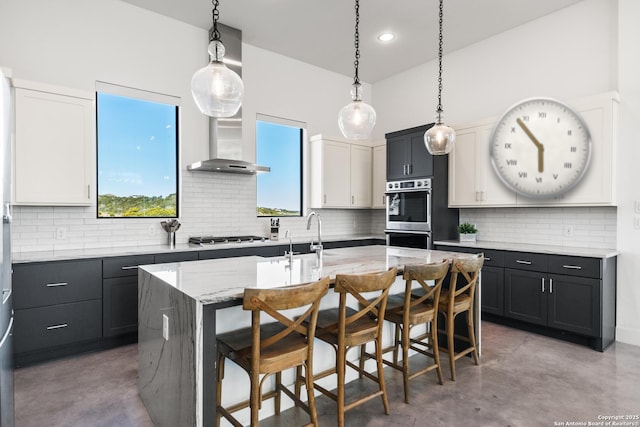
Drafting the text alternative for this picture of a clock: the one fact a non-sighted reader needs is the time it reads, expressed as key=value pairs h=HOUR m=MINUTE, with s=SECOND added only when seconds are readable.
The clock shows h=5 m=53
